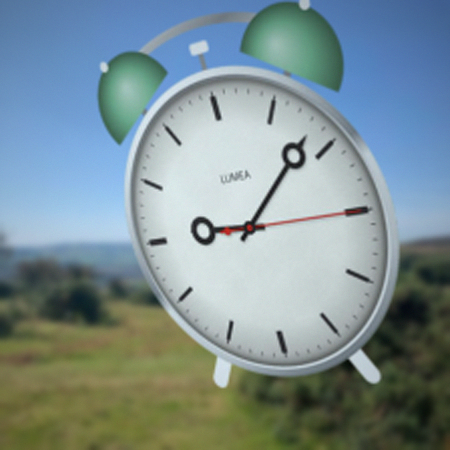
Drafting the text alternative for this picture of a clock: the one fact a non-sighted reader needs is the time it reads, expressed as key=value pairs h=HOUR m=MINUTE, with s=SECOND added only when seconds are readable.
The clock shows h=9 m=8 s=15
